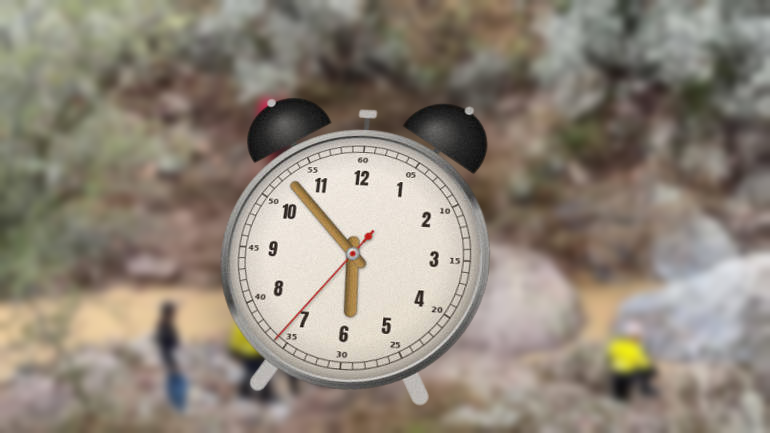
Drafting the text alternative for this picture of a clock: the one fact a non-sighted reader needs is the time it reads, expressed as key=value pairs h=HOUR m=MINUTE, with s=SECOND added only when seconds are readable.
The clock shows h=5 m=52 s=36
